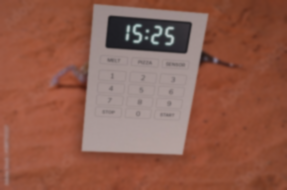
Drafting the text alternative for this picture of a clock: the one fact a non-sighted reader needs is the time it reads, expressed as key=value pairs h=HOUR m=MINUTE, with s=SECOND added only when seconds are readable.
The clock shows h=15 m=25
